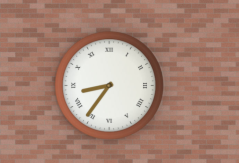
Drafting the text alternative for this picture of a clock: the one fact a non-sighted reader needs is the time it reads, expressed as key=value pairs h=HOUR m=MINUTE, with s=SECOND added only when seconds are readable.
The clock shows h=8 m=36
